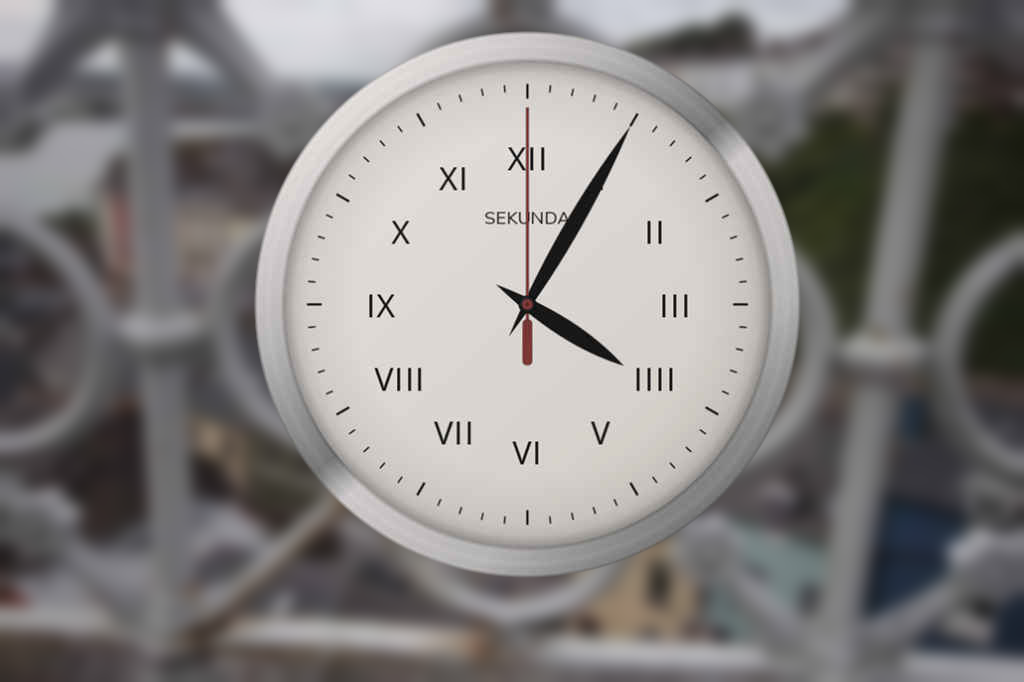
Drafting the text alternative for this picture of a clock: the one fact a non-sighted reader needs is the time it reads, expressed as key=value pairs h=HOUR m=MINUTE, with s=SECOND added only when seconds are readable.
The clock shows h=4 m=5 s=0
